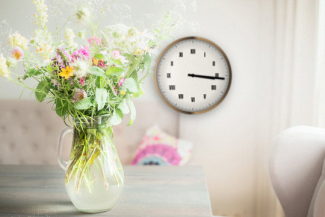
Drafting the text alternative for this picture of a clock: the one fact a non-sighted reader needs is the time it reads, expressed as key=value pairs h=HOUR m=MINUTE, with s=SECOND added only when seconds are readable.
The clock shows h=3 m=16
